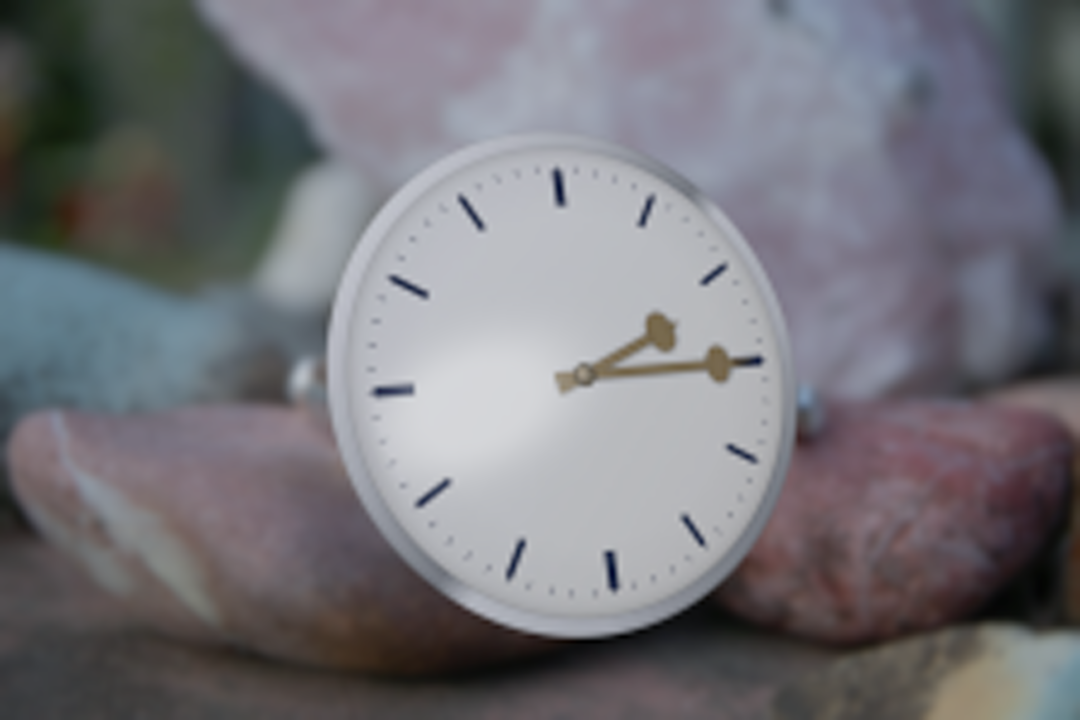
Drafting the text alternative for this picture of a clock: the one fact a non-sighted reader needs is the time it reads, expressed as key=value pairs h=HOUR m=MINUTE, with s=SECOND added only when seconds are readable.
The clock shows h=2 m=15
